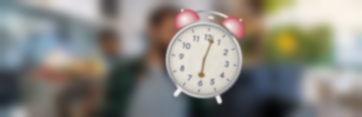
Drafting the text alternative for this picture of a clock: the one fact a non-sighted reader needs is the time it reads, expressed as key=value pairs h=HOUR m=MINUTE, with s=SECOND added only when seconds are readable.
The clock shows h=6 m=2
